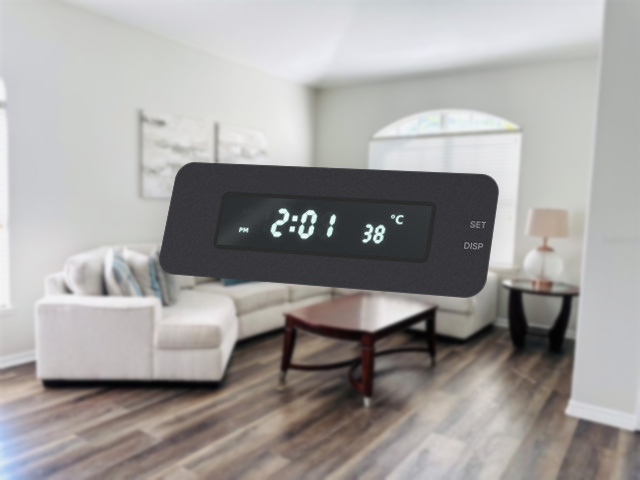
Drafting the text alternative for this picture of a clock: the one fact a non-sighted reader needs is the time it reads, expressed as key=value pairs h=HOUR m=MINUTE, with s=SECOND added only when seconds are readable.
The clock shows h=2 m=1
